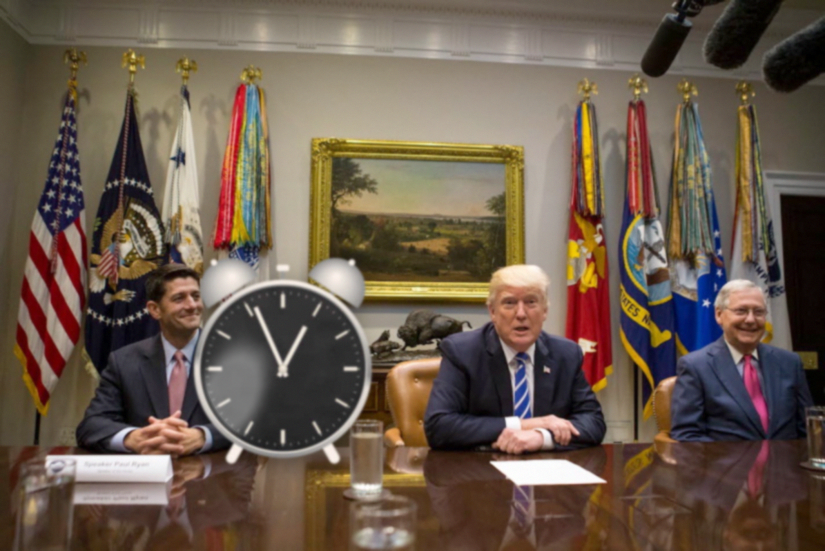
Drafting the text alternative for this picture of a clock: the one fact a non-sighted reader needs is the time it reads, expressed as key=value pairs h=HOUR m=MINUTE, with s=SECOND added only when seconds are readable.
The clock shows h=12 m=56
